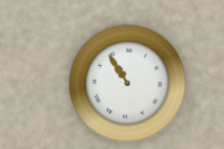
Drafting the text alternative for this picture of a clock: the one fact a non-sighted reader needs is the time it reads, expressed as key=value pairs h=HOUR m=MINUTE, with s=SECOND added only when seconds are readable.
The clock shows h=10 m=54
